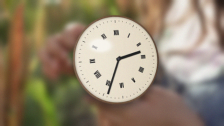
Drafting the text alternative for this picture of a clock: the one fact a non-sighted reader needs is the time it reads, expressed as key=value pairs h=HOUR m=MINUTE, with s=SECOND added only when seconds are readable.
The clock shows h=2 m=34
